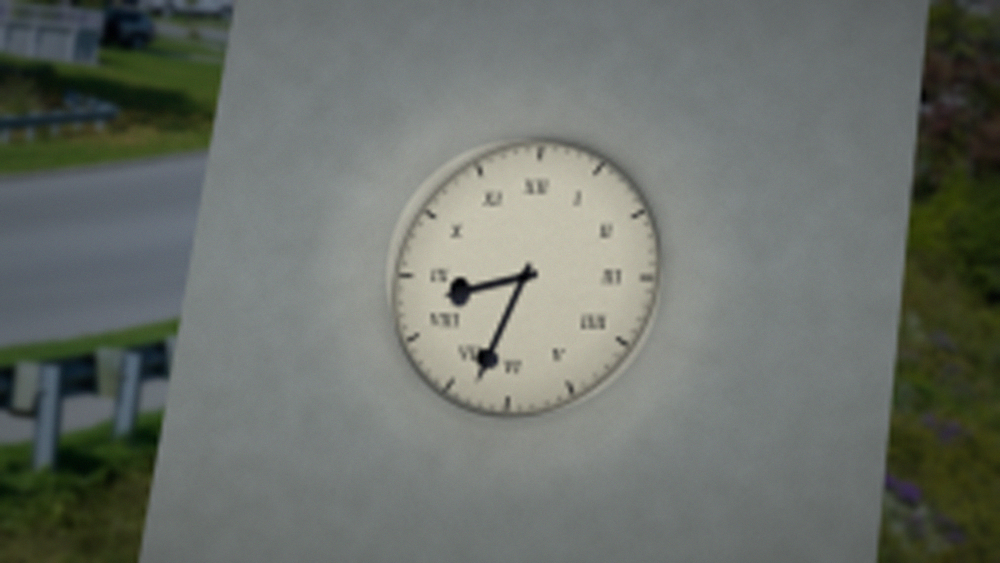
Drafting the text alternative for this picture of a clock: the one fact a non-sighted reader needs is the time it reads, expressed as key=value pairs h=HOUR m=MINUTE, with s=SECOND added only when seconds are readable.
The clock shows h=8 m=33
